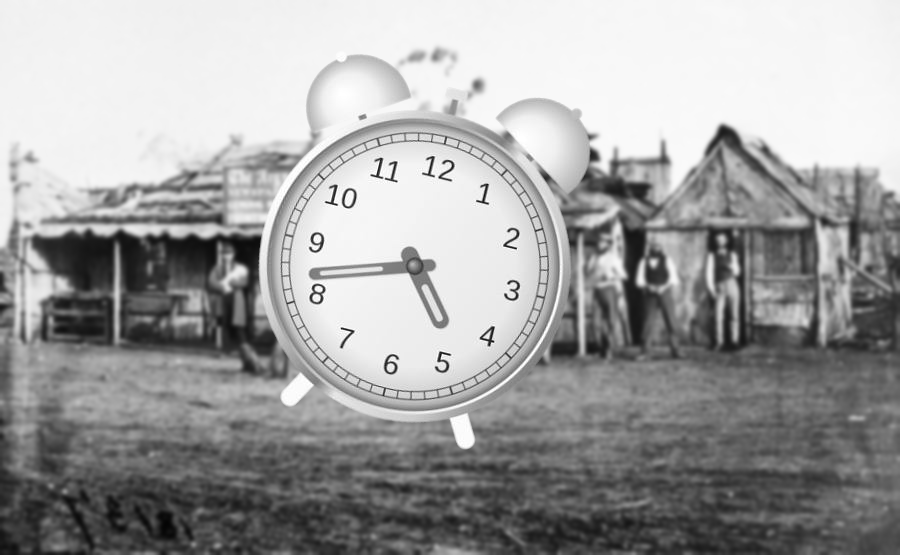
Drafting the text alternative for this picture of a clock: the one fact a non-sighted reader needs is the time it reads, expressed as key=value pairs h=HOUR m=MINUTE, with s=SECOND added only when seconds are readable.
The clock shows h=4 m=42
